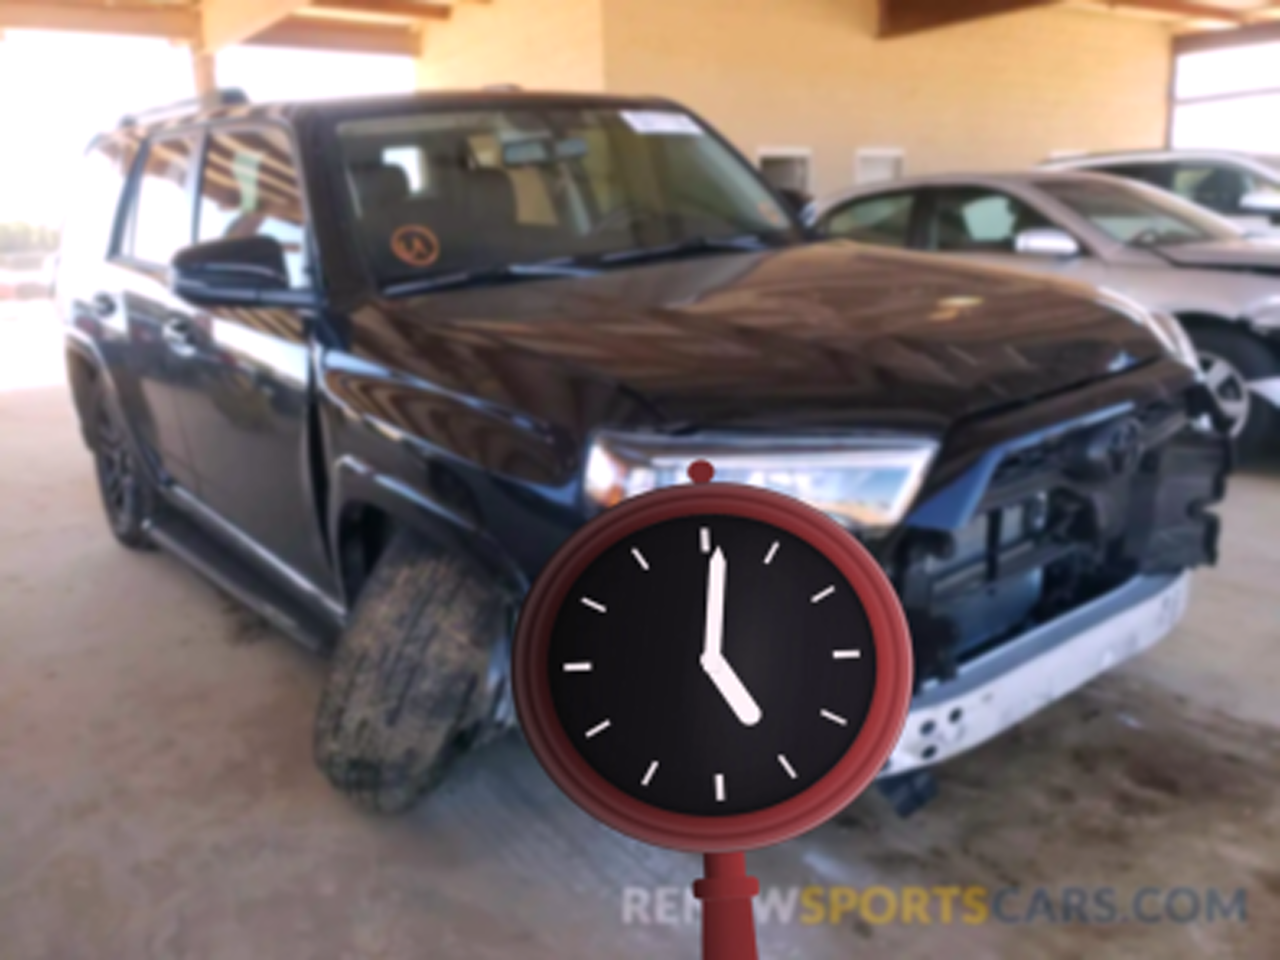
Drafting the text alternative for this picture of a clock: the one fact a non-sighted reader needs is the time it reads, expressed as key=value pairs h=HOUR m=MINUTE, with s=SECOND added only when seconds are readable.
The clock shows h=5 m=1
